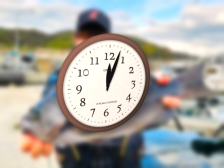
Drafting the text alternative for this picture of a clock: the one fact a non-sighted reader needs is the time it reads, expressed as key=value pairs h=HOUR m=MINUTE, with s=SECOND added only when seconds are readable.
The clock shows h=12 m=3
